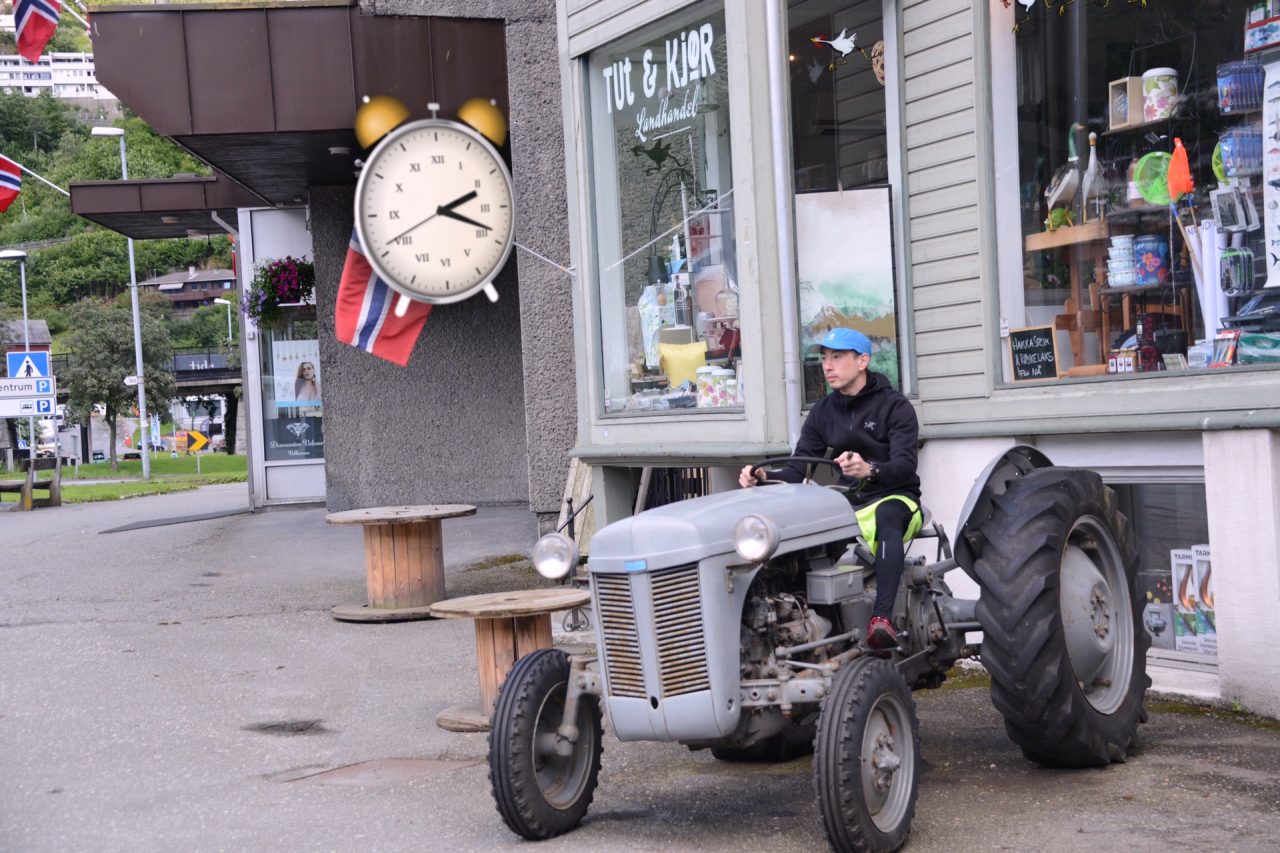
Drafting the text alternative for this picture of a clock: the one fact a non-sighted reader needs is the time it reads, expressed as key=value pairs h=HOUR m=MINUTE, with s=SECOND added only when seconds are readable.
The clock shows h=2 m=18 s=41
